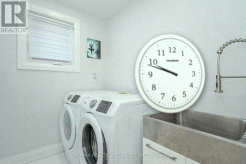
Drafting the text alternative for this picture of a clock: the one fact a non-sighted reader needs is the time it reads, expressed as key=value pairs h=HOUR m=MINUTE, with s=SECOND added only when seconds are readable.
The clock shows h=9 m=48
